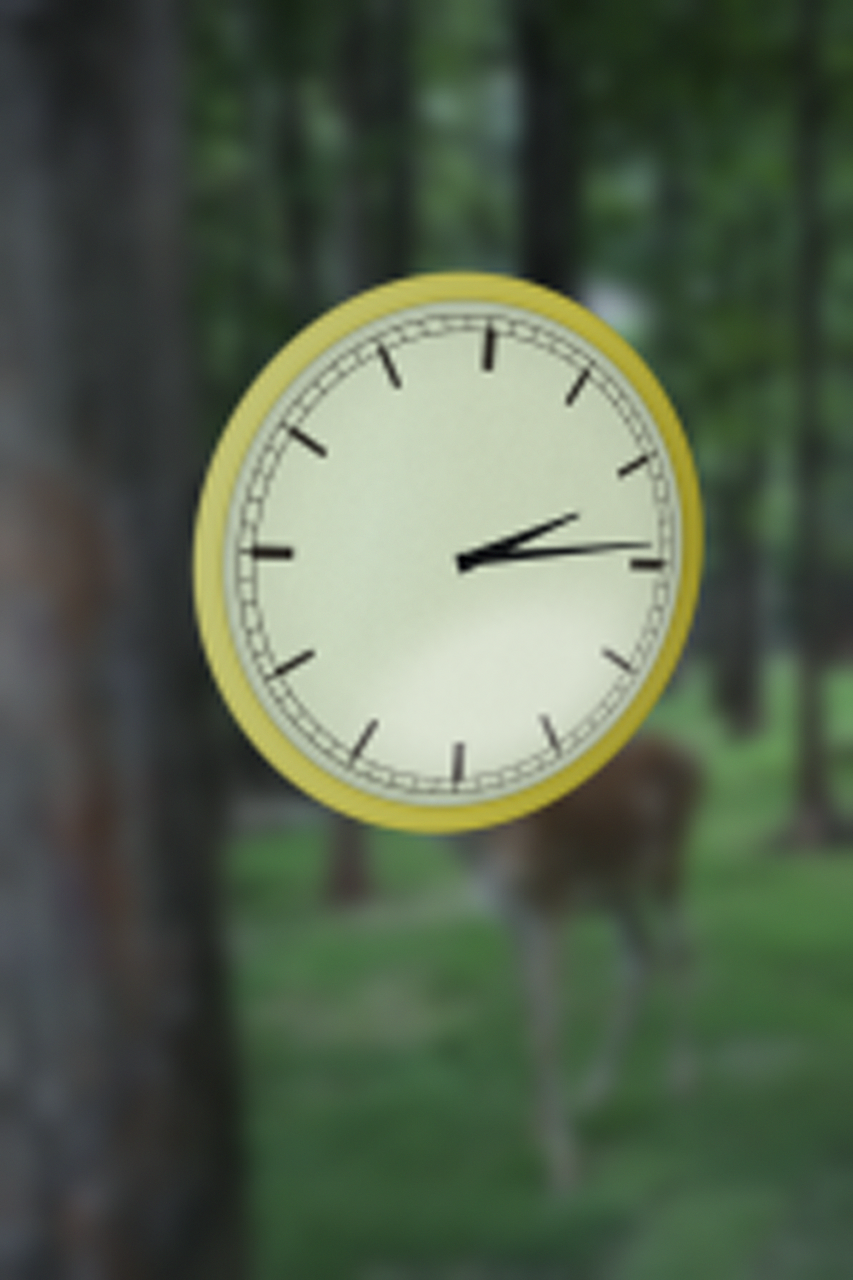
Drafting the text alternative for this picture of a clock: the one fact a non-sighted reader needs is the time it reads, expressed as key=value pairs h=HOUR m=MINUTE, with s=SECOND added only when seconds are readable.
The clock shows h=2 m=14
